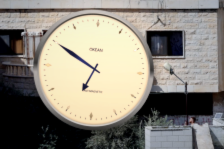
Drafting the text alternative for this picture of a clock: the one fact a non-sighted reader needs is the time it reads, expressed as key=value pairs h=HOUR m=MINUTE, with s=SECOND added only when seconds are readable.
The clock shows h=6 m=50
